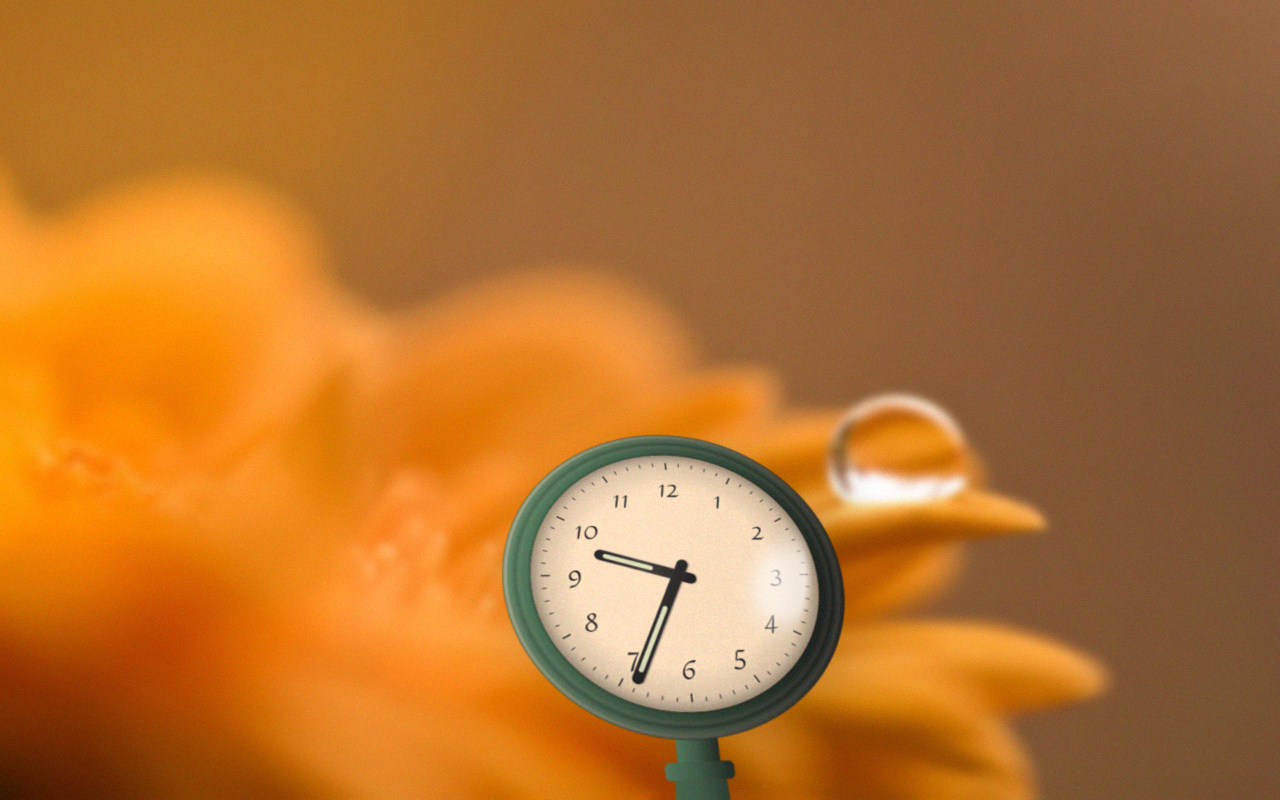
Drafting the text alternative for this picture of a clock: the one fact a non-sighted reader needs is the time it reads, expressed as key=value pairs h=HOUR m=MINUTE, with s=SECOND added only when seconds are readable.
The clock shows h=9 m=34
